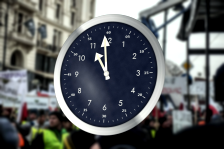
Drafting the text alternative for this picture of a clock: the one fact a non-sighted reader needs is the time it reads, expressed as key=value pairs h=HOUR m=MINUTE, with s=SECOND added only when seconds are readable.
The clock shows h=10 m=59
